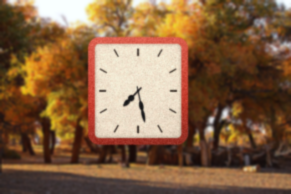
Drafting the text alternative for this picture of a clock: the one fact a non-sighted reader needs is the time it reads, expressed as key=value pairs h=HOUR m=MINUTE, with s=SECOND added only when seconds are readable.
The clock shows h=7 m=28
